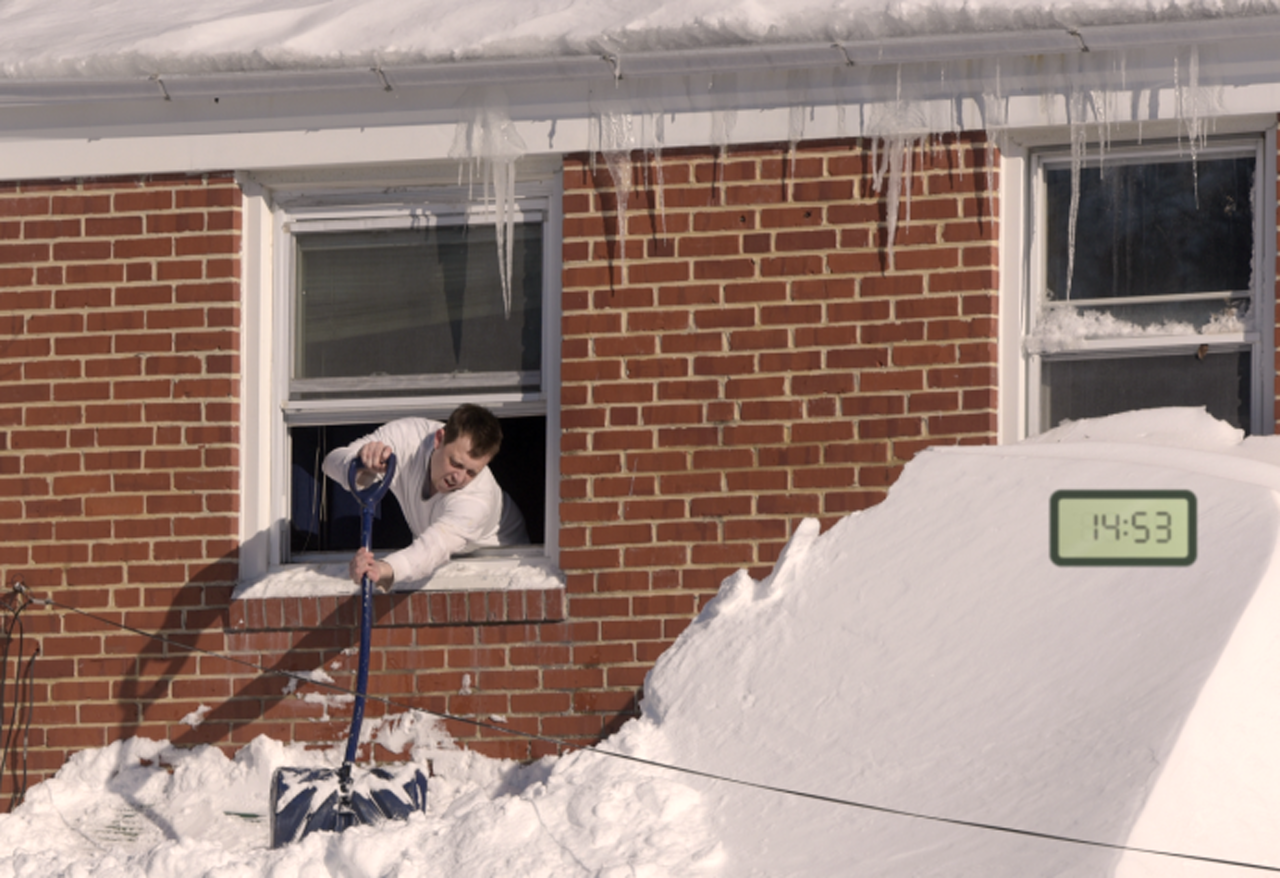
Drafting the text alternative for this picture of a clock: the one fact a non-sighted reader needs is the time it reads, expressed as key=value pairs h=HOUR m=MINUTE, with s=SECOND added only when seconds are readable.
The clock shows h=14 m=53
